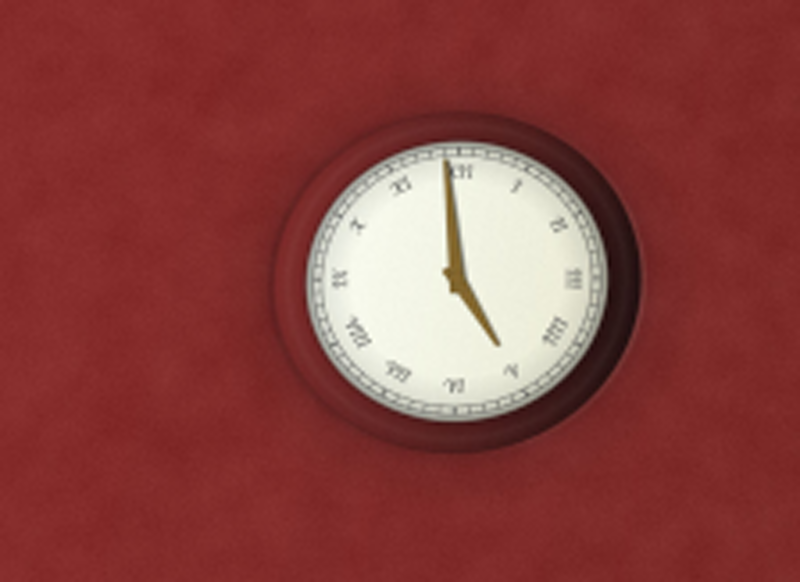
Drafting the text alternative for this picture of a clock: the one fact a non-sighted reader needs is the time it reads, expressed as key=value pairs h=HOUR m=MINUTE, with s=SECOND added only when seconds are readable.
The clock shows h=4 m=59
